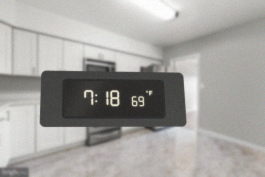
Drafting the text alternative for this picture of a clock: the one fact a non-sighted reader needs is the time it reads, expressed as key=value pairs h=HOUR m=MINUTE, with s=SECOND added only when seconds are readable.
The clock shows h=7 m=18
